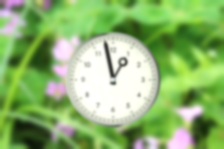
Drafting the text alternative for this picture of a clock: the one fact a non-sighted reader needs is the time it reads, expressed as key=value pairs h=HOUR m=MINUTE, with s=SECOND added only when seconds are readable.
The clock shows h=12 m=58
